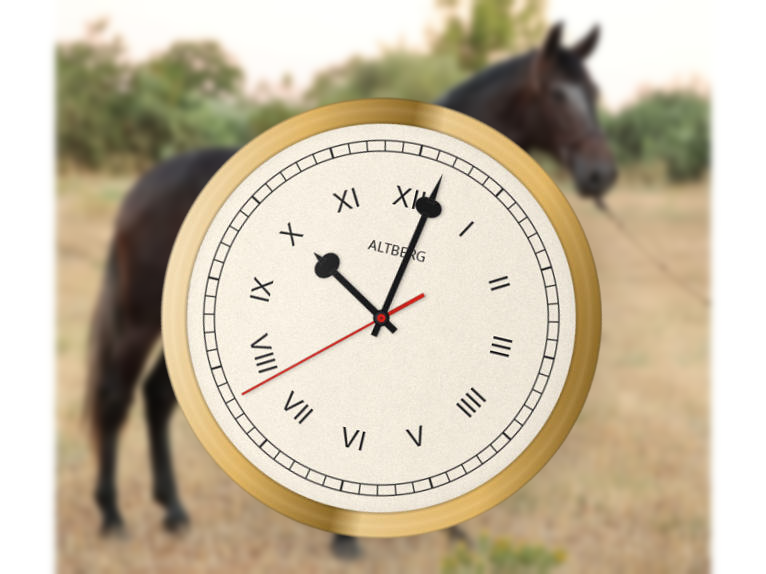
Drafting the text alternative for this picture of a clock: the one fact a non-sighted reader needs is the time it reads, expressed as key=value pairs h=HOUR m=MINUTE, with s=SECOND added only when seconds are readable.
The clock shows h=10 m=1 s=38
